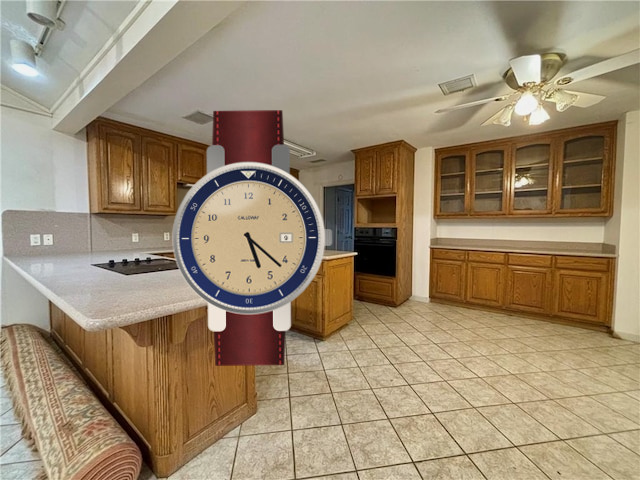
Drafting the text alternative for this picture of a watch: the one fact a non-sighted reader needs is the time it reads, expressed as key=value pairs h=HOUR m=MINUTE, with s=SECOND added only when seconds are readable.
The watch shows h=5 m=22
